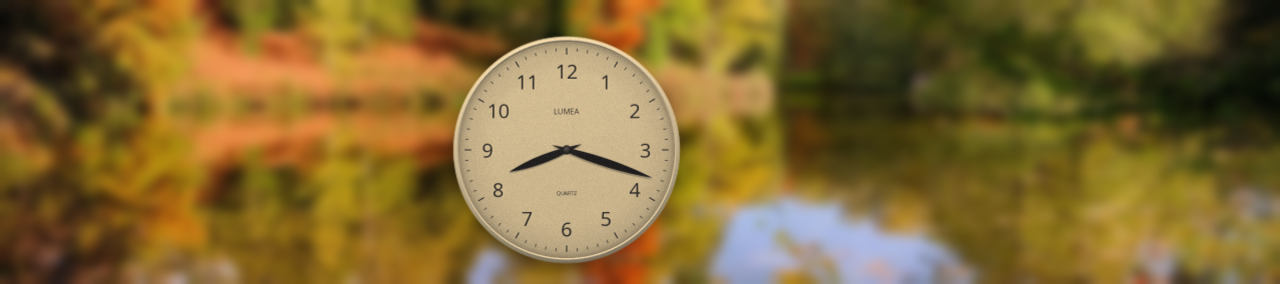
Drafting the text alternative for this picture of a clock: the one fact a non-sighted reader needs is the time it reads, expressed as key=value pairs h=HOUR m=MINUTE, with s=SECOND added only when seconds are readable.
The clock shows h=8 m=18
